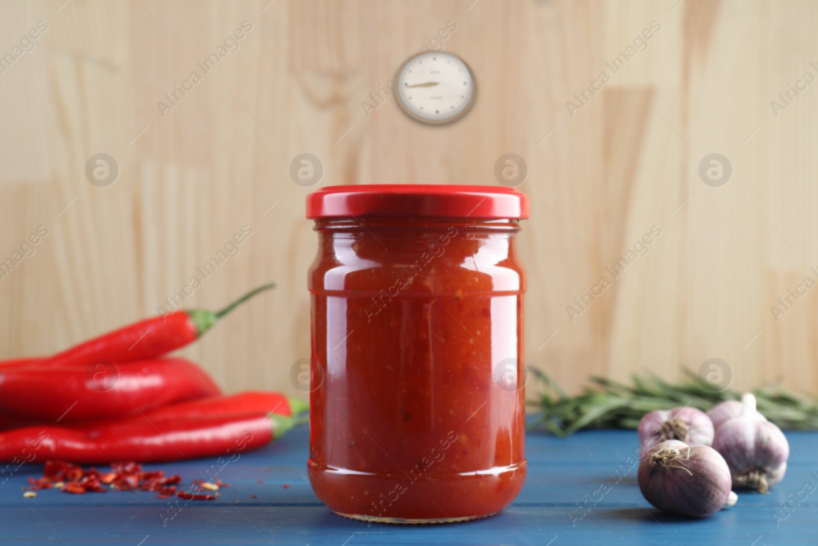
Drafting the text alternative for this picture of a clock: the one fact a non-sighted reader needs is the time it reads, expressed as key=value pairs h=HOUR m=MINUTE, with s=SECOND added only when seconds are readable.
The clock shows h=8 m=44
